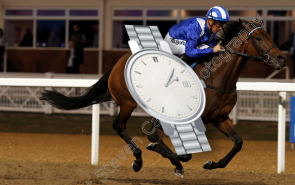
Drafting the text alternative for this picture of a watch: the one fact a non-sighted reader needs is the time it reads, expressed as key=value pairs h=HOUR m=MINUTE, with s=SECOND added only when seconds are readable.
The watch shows h=2 m=7
